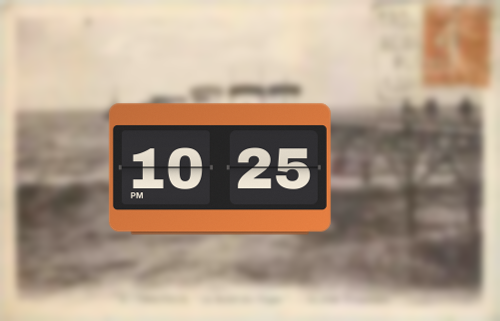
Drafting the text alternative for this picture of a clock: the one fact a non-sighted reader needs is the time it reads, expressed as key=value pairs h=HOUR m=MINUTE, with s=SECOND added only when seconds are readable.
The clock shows h=10 m=25
